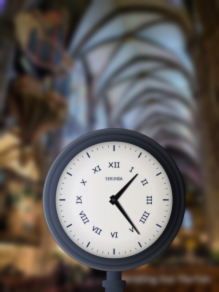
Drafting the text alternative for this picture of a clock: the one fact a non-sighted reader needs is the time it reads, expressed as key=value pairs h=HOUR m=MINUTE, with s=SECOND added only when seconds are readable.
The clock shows h=1 m=24
